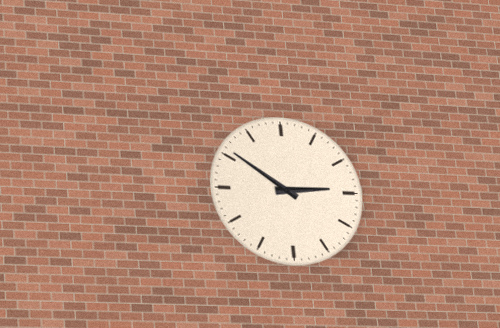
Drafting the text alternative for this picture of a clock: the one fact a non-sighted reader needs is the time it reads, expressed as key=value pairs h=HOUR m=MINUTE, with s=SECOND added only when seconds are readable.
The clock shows h=2 m=51
